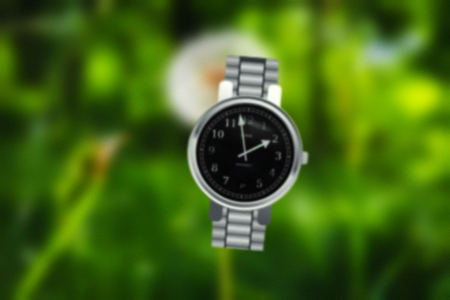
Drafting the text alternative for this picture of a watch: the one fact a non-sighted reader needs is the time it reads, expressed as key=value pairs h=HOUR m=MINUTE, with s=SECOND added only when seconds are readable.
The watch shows h=1 m=58
